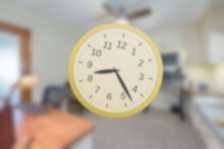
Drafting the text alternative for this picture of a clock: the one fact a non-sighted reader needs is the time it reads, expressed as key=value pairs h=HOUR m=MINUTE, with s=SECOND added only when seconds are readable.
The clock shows h=8 m=23
